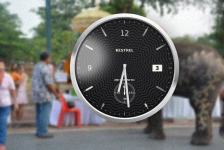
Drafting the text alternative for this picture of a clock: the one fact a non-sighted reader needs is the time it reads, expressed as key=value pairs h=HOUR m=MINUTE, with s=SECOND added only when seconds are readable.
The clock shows h=6 m=29
